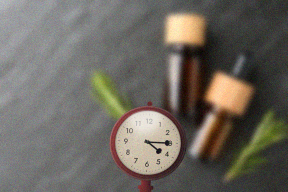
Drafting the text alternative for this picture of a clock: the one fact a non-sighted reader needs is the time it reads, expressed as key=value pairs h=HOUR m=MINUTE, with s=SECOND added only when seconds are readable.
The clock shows h=4 m=15
